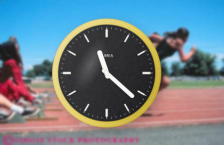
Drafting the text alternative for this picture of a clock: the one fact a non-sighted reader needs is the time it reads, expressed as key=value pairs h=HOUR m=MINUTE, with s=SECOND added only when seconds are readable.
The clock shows h=11 m=22
